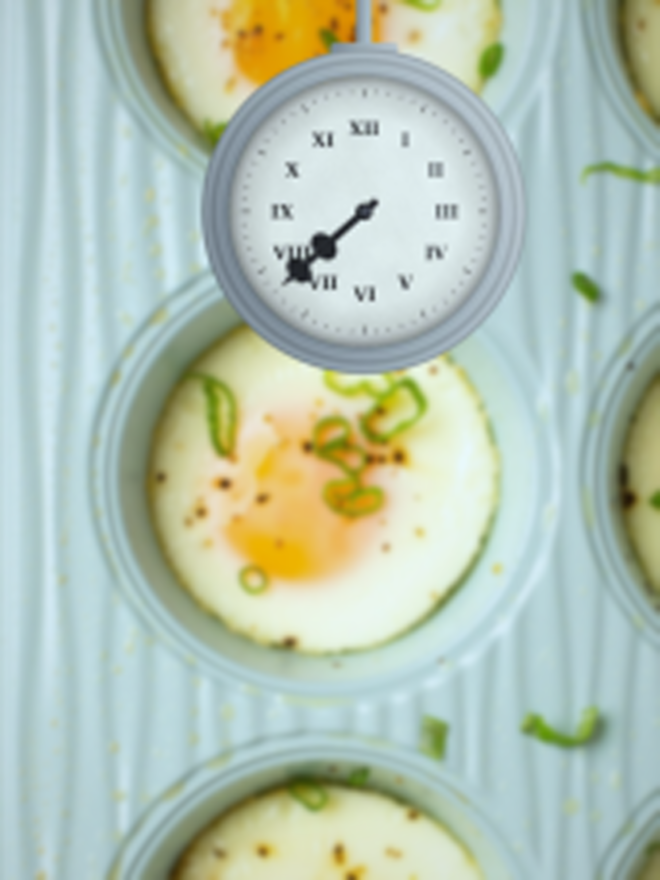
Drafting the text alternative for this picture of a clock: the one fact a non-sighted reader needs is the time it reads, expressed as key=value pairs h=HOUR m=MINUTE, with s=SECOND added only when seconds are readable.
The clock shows h=7 m=38
